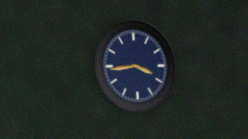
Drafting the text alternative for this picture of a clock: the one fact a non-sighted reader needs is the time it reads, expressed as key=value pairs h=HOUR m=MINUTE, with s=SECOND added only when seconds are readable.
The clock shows h=3 m=44
